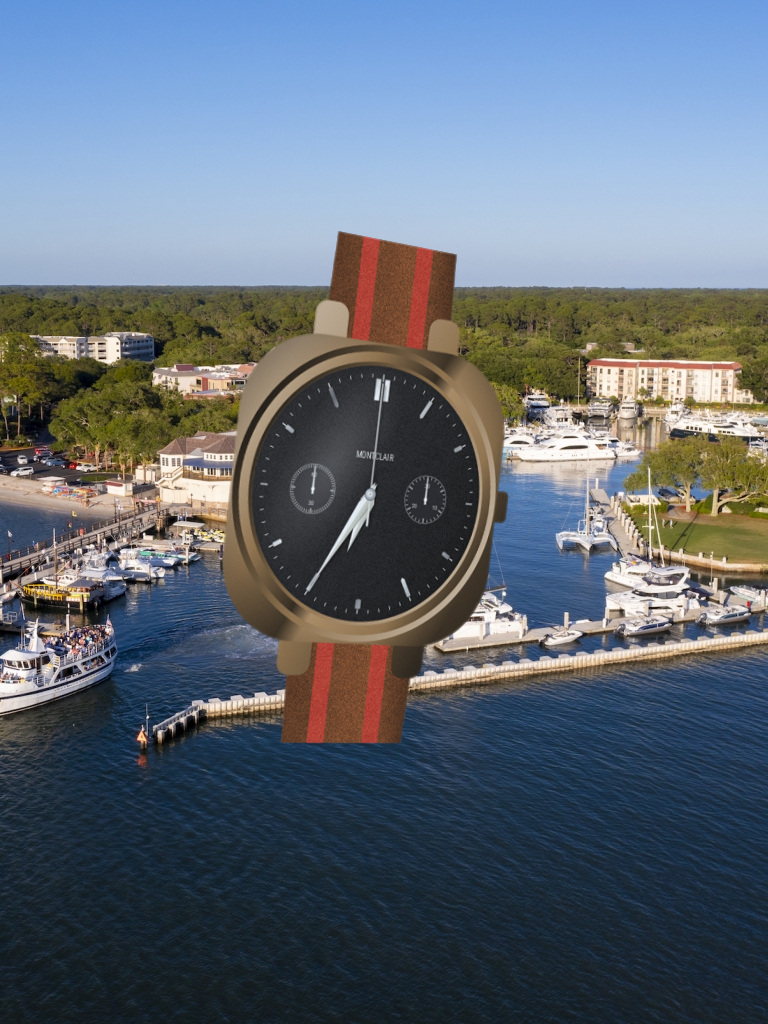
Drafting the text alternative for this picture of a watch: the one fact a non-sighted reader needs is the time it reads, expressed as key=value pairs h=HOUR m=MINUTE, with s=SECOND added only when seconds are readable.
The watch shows h=6 m=35
